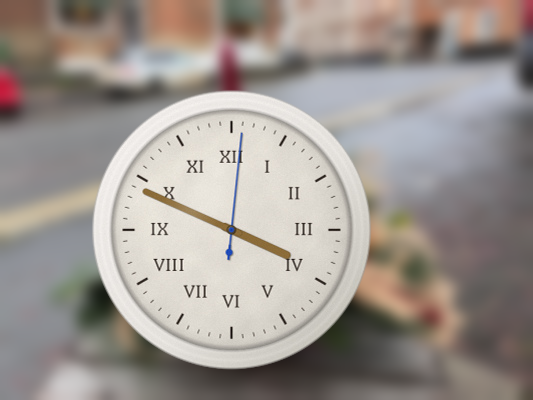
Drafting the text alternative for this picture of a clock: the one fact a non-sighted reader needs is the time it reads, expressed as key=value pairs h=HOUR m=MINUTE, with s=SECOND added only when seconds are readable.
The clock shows h=3 m=49 s=1
